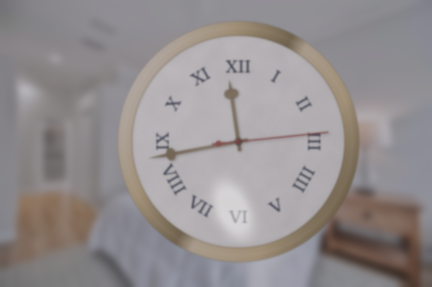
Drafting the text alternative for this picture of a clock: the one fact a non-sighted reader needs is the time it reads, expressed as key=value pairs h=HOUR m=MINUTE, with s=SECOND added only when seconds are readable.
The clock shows h=11 m=43 s=14
